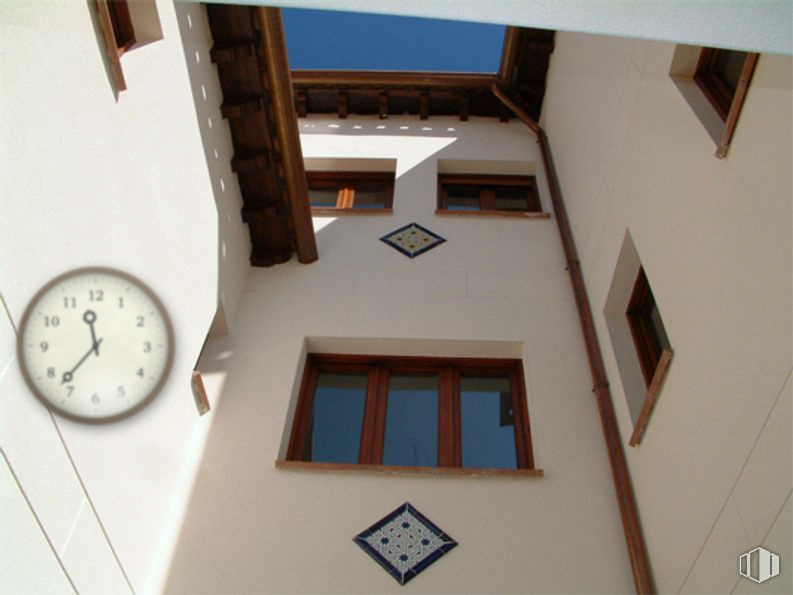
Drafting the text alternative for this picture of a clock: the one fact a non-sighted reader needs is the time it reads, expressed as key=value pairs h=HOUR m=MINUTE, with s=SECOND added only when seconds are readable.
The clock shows h=11 m=37
